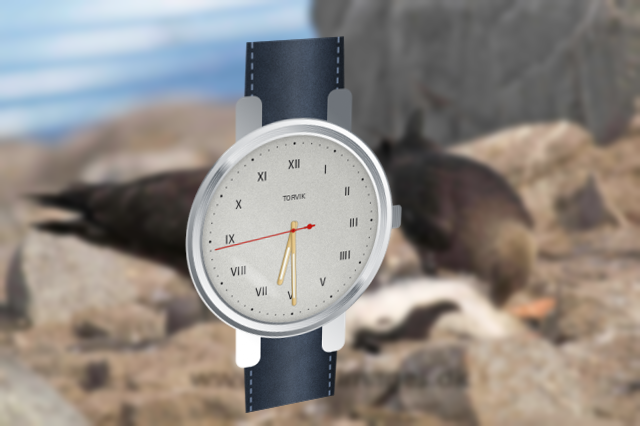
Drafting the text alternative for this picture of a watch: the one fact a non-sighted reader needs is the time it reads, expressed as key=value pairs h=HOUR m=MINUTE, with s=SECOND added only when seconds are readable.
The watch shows h=6 m=29 s=44
